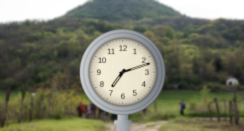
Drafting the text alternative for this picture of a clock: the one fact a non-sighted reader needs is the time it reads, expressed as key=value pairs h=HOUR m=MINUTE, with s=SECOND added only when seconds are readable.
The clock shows h=7 m=12
